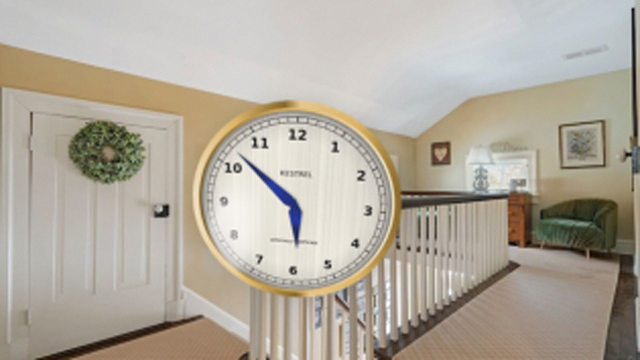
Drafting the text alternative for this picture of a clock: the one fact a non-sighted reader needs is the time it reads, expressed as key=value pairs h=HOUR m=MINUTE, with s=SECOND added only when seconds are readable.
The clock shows h=5 m=52
